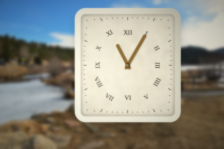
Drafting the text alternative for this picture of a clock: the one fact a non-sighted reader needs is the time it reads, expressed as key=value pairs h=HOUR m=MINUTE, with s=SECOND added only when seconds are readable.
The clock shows h=11 m=5
